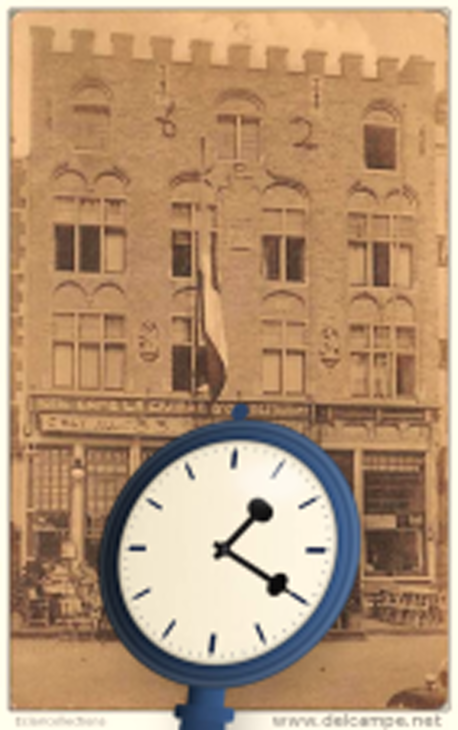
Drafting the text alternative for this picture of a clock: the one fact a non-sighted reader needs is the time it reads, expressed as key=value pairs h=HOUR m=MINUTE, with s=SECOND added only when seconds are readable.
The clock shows h=1 m=20
